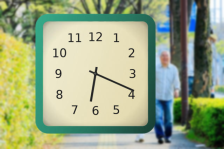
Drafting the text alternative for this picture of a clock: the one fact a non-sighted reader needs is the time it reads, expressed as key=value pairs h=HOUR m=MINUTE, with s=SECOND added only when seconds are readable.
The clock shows h=6 m=19
